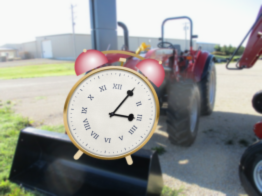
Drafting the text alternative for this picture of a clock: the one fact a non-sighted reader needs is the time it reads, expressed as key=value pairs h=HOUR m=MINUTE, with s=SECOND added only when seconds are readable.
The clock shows h=3 m=5
